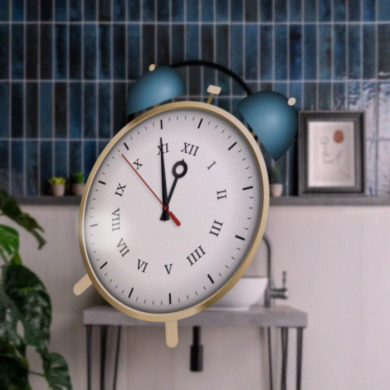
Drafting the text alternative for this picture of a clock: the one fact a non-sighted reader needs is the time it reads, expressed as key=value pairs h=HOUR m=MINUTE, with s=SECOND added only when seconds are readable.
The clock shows h=11 m=54 s=49
